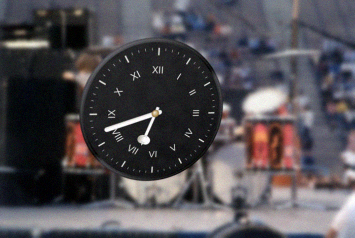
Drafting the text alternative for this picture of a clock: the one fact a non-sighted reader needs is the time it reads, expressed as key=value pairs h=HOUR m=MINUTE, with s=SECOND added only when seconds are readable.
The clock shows h=6 m=42
